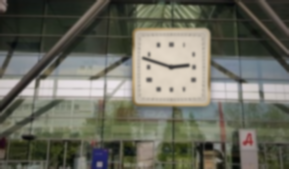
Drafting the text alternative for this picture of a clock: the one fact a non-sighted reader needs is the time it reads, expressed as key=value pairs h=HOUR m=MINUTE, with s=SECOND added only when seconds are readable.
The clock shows h=2 m=48
